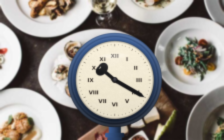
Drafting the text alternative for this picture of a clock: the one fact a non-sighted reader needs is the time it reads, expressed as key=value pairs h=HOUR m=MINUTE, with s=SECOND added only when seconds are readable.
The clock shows h=10 m=20
